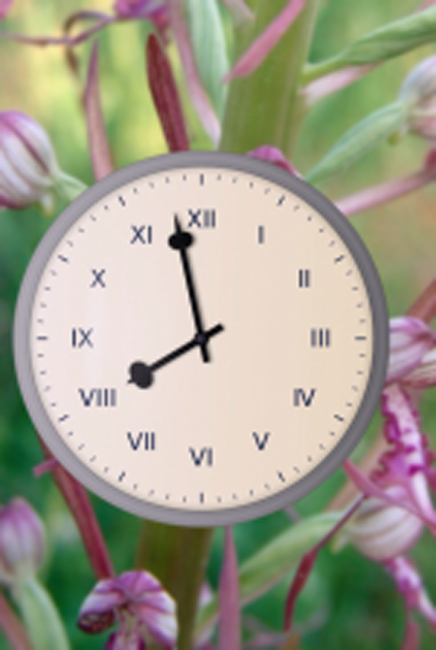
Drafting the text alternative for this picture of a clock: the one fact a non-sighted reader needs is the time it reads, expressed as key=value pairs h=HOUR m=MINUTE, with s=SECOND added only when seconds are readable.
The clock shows h=7 m=58
